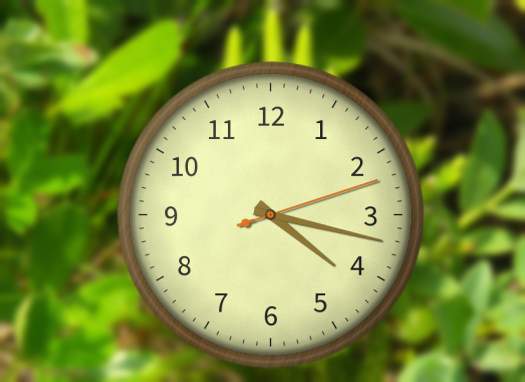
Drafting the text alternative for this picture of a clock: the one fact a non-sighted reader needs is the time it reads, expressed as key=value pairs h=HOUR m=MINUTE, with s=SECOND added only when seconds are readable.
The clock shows h=4 m=17 s=12
